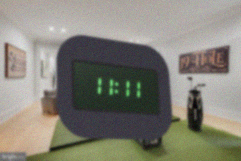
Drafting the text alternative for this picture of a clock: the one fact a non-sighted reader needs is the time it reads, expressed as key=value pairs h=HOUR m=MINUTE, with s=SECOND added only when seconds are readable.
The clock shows h=11 m=11
